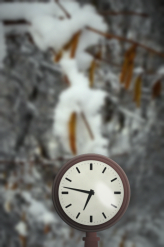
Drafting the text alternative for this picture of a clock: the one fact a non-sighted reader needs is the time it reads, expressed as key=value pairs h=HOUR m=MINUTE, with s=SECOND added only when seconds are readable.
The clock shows h=6 m=47
